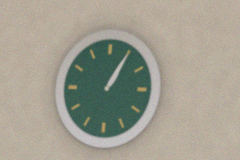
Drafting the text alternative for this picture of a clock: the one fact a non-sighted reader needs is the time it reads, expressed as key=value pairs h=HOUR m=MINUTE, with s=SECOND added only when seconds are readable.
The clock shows h=1 m=5
